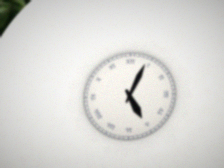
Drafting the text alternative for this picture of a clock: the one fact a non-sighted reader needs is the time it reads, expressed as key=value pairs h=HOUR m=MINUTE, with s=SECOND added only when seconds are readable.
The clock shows h=5 m=4
